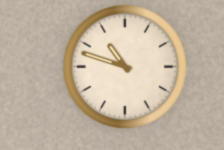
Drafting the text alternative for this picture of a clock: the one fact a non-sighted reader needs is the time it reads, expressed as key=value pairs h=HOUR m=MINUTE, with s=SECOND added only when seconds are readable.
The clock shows h=10 m=48
